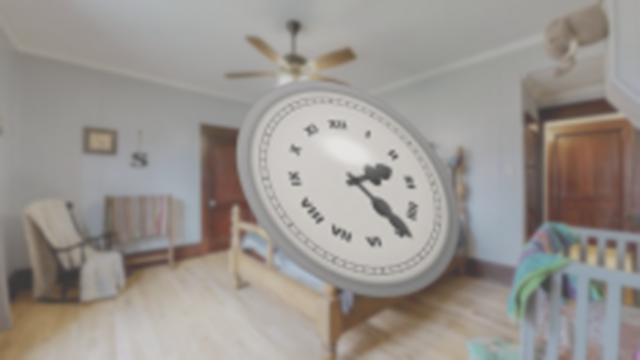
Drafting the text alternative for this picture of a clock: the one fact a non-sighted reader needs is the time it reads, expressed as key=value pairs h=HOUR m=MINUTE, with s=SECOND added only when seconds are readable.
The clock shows h=2 m=24
